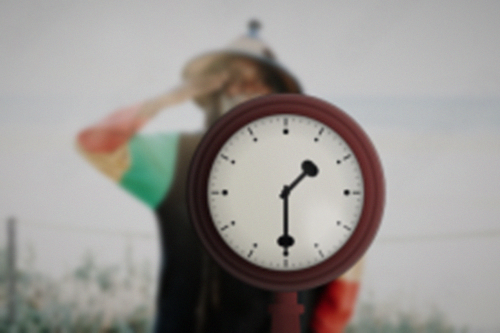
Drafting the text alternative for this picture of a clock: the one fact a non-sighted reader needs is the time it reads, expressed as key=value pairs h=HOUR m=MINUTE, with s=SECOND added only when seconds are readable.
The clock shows h=1 m=30
